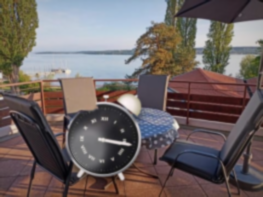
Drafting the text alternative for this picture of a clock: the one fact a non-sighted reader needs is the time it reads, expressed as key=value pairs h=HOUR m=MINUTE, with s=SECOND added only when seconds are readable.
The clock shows h=3 m=16
